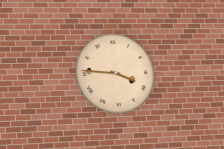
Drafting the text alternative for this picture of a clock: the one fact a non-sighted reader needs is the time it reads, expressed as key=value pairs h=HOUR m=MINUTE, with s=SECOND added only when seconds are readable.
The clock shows h=3 m=46
